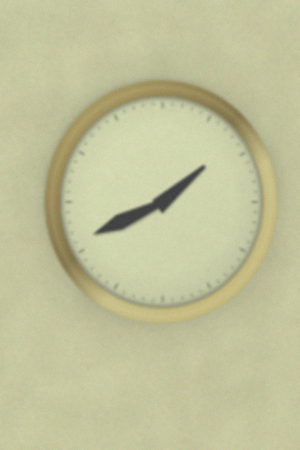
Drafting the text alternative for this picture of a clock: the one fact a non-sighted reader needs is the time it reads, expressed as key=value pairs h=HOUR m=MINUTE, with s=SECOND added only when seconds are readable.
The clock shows h=1 m=41
